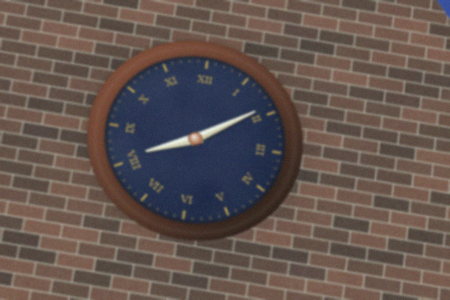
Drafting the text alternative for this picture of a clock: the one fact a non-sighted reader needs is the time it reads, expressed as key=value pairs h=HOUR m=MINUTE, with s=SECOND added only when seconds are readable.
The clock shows h=8 m=9
